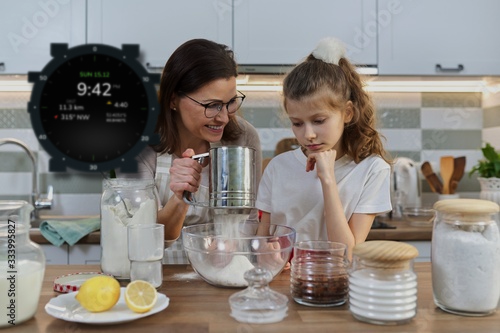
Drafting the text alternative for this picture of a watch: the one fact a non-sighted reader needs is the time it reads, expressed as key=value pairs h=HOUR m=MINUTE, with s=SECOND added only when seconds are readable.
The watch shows h=9 m=42
